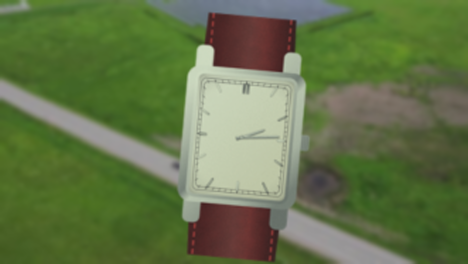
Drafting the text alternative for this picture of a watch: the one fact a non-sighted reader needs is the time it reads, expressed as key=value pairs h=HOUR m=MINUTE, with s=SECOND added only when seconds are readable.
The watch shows h=2 m=14
